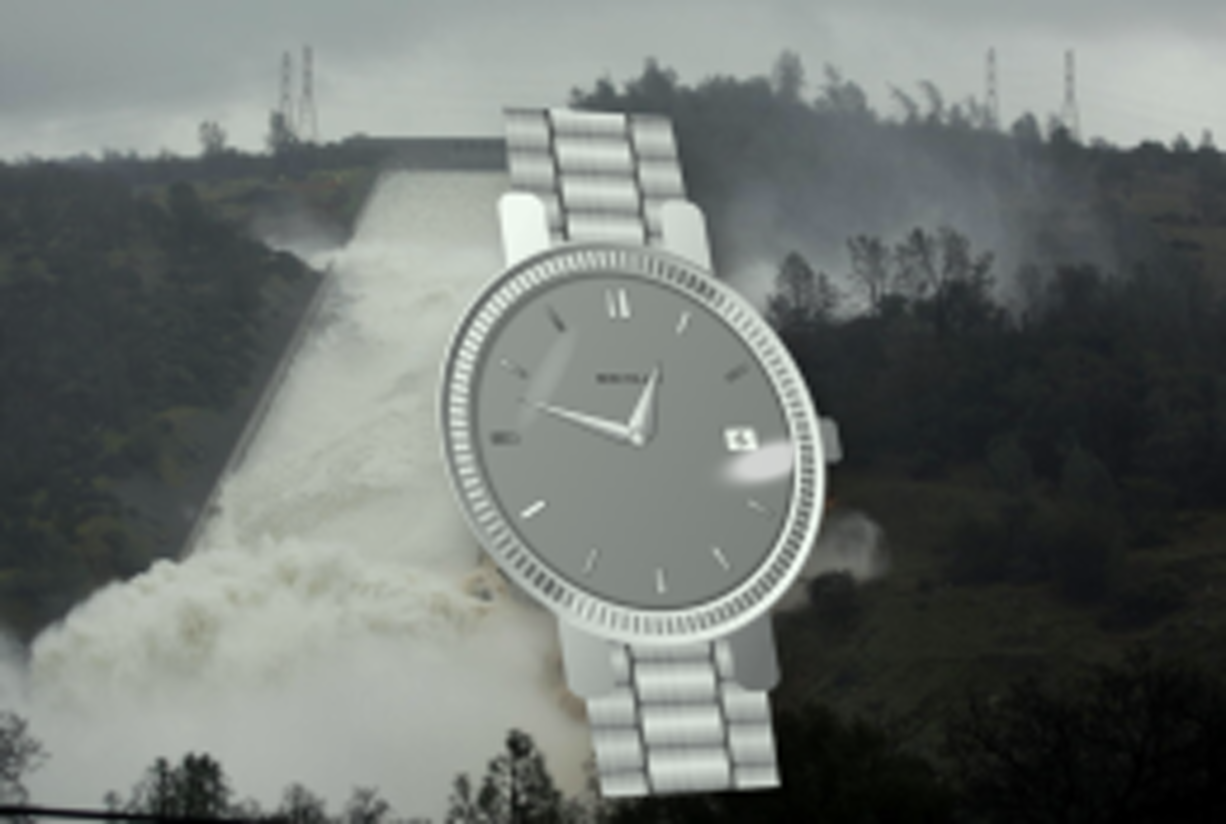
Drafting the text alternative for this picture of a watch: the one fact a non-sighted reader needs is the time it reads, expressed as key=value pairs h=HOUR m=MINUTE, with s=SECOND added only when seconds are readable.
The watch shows h=12 m=48
